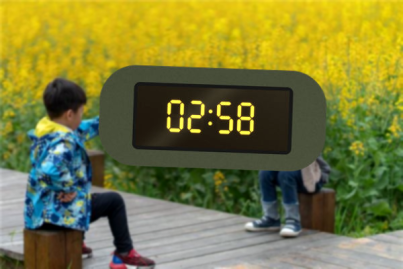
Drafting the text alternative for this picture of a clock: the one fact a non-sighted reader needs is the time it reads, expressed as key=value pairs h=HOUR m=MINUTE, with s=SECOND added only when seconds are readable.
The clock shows h=2 m=58
